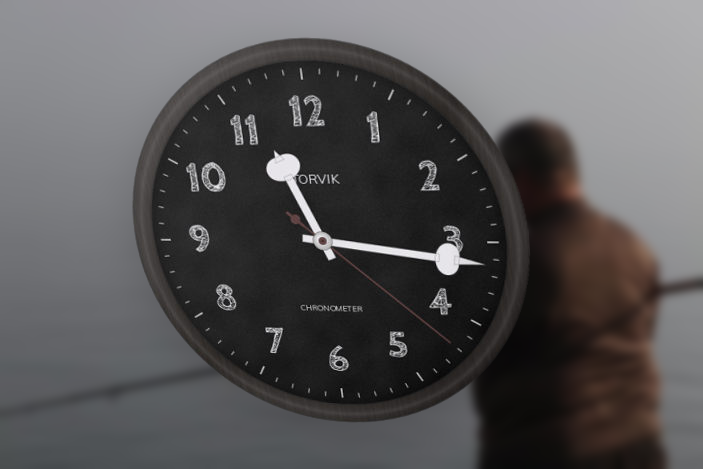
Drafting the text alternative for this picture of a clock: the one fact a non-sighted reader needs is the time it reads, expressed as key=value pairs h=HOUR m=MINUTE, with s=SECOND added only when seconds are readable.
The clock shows h=11 m=16 s=22
